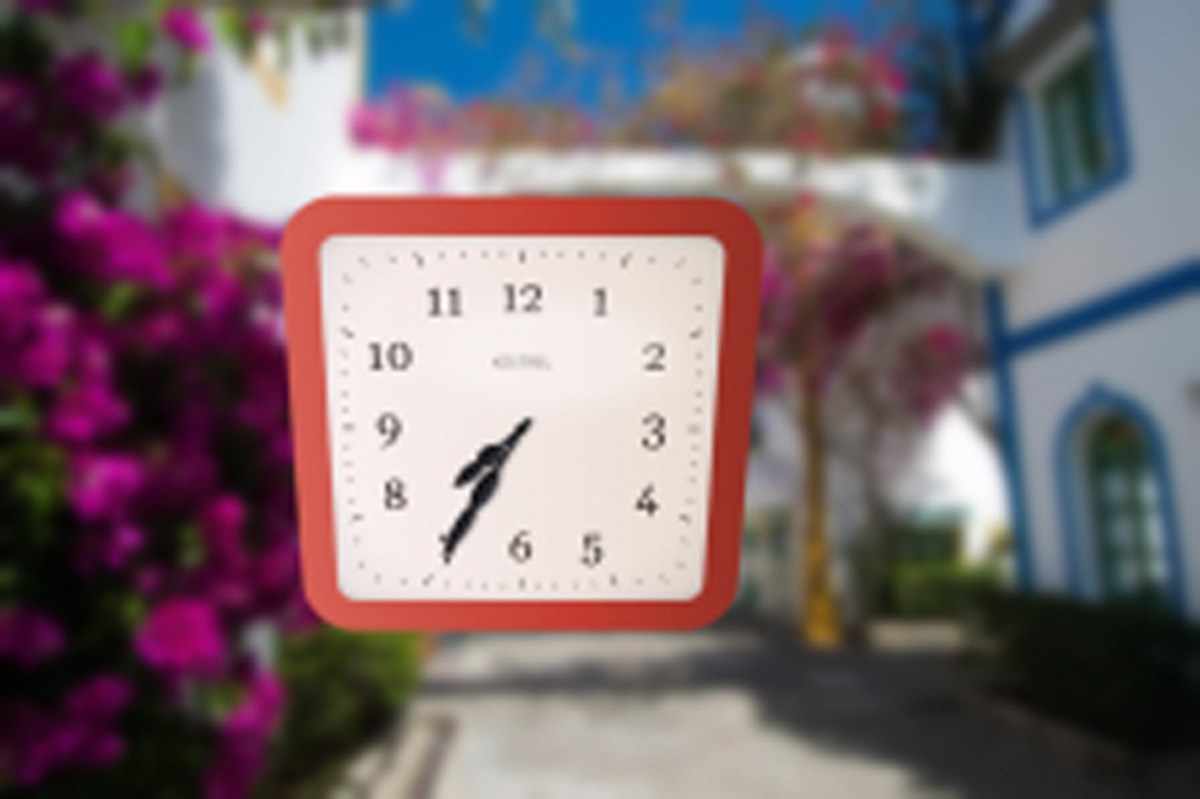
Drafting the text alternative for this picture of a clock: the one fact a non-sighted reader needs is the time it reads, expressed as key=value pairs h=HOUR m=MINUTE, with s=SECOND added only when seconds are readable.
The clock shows h=7 m=35
